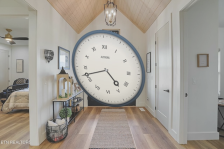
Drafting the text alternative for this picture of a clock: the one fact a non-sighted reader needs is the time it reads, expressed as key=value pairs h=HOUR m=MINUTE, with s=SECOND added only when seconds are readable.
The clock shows h=4 m=42
